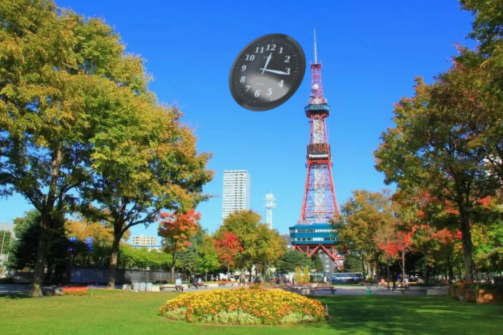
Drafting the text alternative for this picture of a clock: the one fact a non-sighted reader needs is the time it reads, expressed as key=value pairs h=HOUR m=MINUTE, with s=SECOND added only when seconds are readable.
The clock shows h=12 m=16
